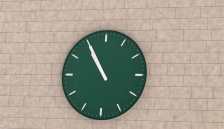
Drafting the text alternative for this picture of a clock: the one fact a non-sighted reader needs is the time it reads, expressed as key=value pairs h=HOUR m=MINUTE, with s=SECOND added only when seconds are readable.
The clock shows h=10 m=55
